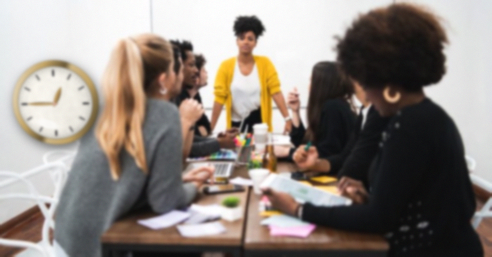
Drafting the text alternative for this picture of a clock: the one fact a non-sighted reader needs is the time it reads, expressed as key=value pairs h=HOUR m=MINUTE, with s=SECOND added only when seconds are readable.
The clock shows h=12 m=45
